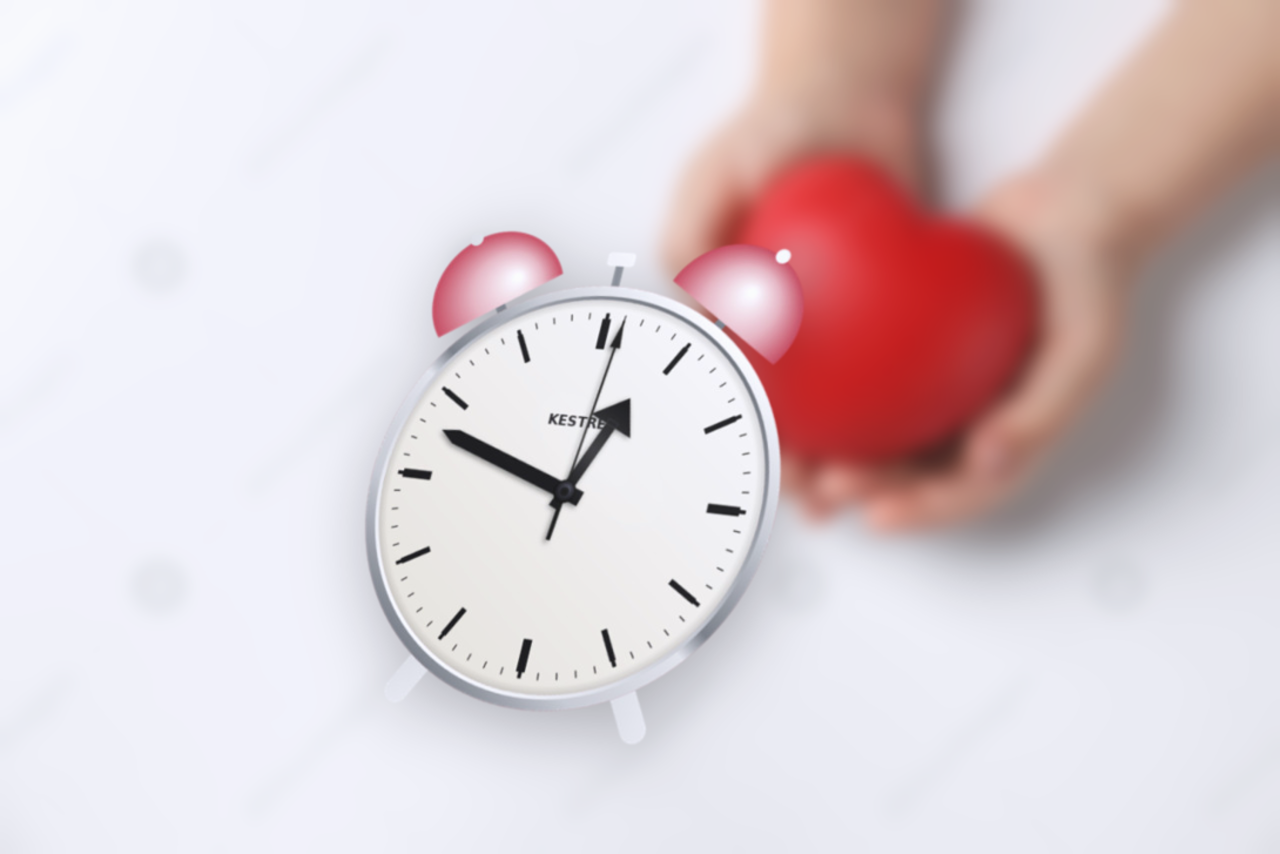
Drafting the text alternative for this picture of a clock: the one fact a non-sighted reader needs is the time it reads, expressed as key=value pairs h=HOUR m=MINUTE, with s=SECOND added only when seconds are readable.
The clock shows h=12 m=48 s=1
